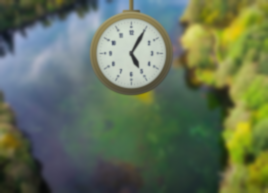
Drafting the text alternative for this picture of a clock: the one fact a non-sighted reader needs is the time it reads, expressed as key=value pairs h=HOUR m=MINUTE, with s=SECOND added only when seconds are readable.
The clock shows h=5 m=5
